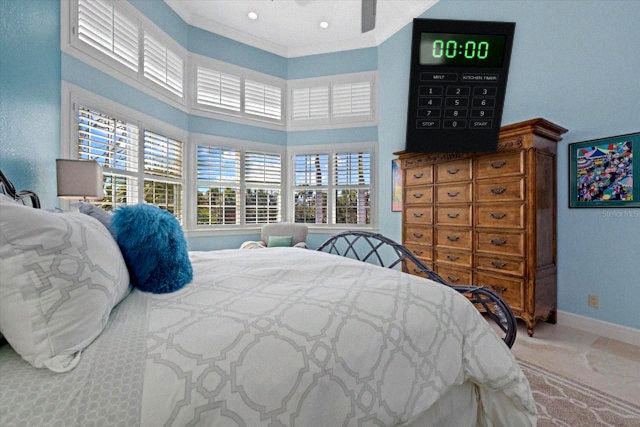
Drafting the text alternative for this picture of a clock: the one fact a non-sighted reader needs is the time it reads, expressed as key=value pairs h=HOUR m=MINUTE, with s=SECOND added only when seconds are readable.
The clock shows h=0 m=0
